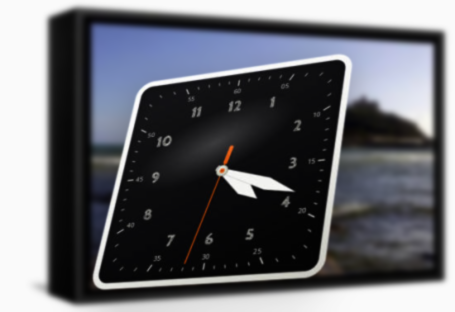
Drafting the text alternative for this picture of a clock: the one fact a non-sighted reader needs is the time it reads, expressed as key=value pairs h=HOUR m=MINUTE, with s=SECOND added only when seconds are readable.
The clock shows h=4 m=18 s=32
